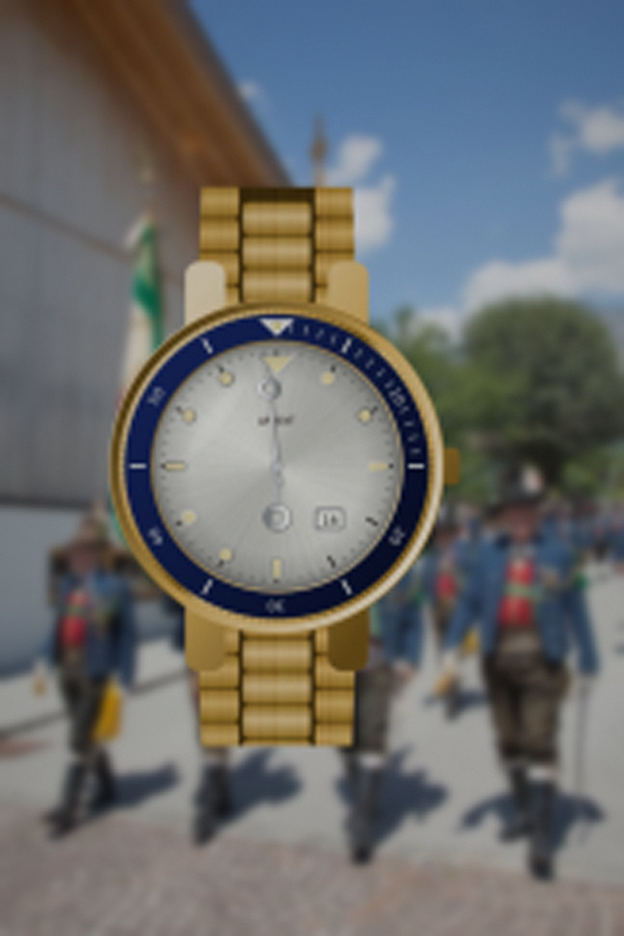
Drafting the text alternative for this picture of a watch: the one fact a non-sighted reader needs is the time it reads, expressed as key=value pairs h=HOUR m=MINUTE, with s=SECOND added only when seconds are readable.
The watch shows h=5 m=59
